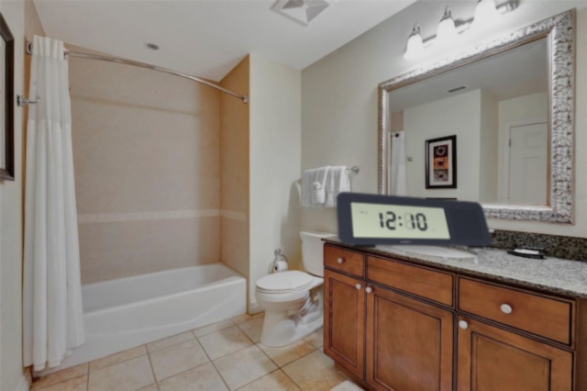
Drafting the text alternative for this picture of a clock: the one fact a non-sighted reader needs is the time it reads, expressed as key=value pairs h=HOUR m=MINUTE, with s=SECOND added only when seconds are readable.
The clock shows h=12 m=10
